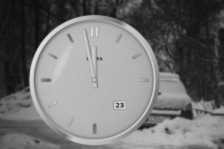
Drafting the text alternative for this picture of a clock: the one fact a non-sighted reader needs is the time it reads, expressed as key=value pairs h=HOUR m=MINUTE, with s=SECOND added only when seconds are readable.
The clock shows h=11 m=58
